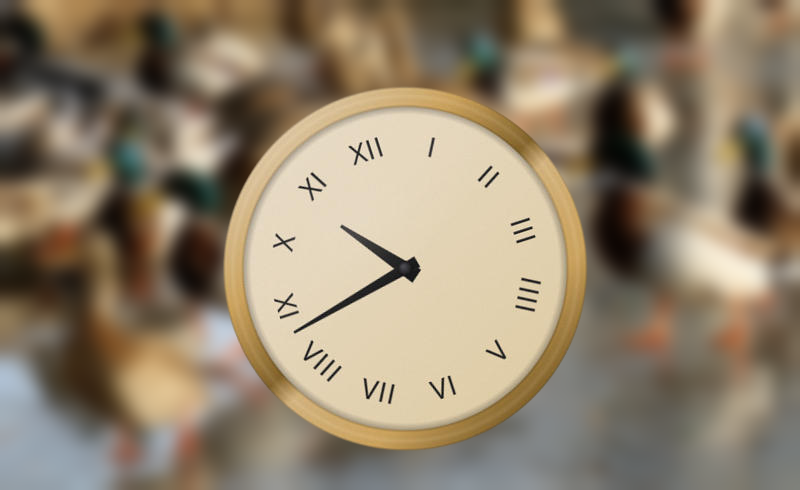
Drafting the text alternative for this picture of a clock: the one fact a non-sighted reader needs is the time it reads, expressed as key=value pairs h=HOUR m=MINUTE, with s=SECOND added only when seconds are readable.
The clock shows h=10 m=43
